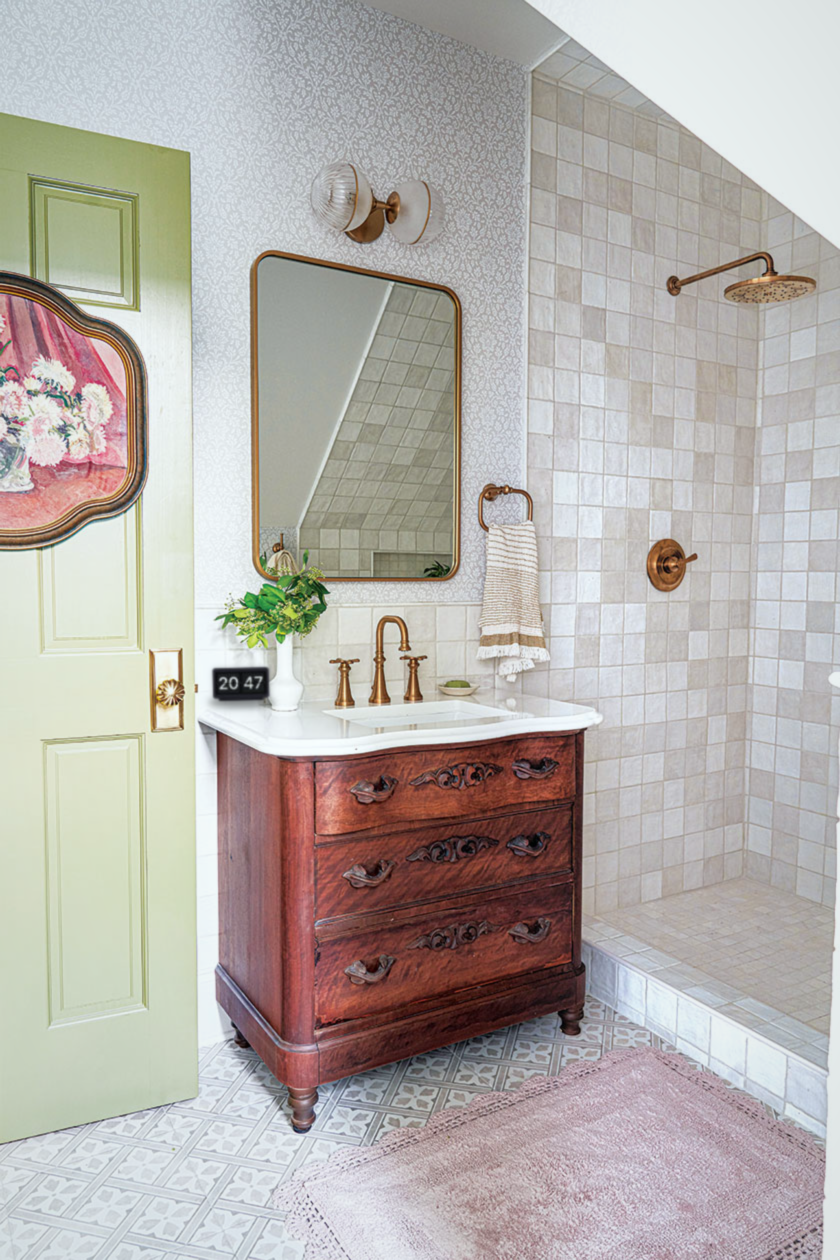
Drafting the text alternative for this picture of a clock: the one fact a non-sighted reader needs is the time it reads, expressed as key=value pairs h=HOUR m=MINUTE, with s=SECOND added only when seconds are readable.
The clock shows h=20 m=47
